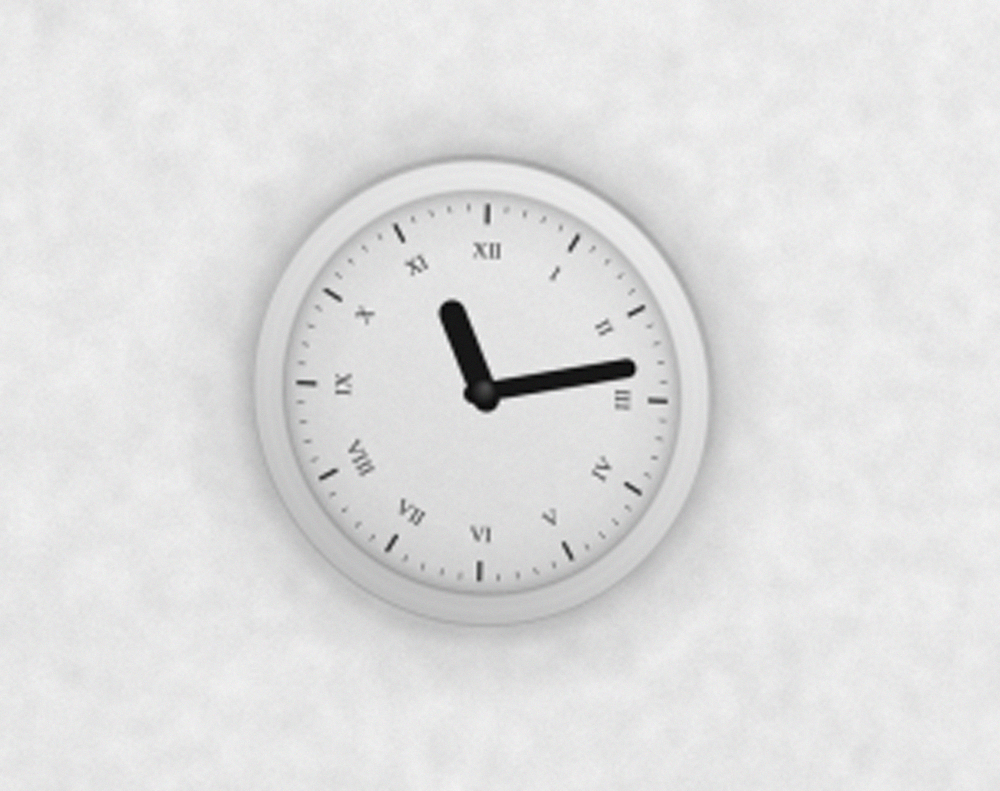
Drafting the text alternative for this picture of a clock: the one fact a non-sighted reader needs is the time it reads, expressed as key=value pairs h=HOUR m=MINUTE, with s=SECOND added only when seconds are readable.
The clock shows h=11 m=13
